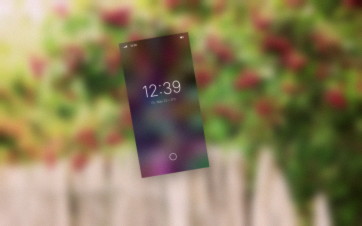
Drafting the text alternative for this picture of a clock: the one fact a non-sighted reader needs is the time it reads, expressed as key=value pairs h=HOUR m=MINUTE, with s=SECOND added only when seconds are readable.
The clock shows h=12 m=39
